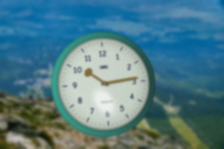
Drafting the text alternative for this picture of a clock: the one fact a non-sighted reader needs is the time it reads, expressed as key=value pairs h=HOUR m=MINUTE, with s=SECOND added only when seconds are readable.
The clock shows h=10 m=14
